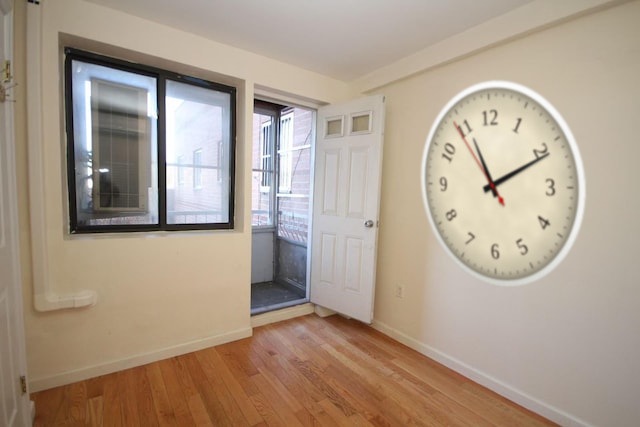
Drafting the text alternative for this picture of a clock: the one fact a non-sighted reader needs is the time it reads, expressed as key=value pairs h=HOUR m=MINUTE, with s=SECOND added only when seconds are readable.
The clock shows h=11 m=10 s=54
